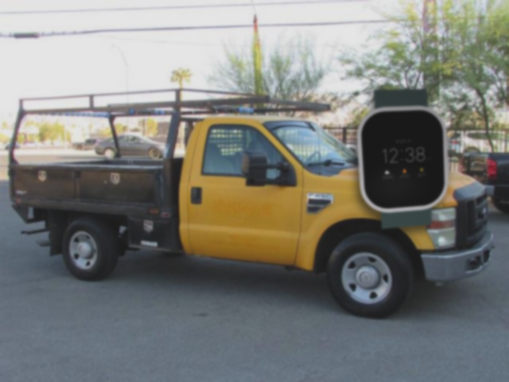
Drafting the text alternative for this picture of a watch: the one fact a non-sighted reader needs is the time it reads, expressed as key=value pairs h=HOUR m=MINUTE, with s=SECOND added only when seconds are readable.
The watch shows h=12 m=38
